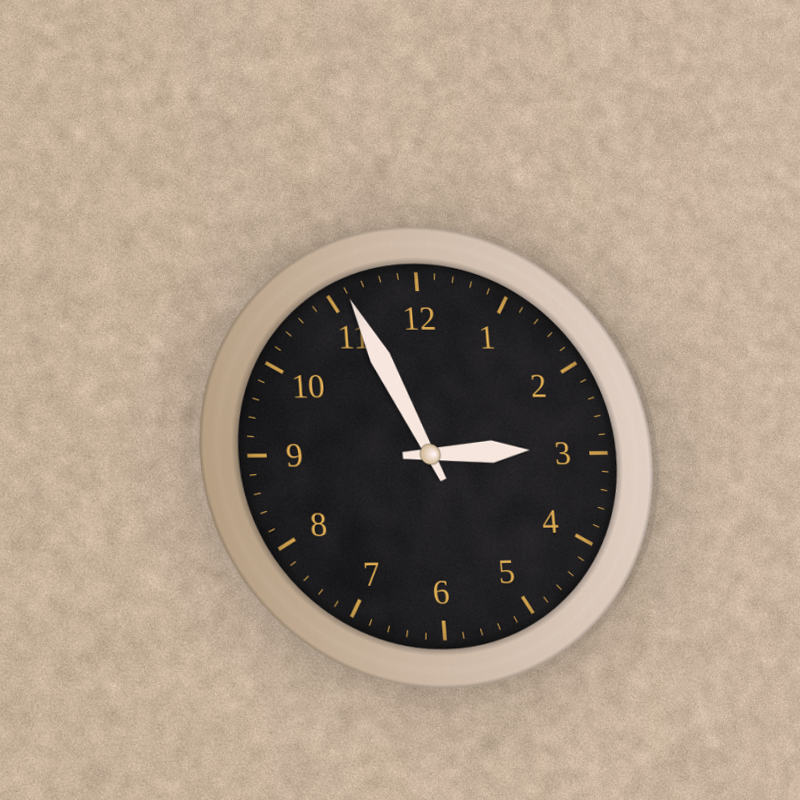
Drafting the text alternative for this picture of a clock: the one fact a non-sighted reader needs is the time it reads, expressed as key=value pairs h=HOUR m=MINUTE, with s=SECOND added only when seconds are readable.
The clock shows h=2 m=56
